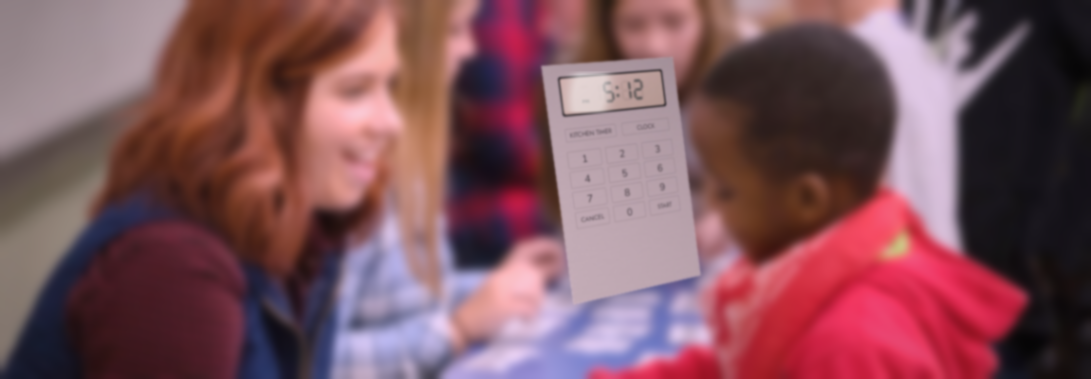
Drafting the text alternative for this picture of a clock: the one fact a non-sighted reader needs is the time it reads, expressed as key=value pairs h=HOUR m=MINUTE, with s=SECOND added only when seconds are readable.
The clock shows h=5 m=12
